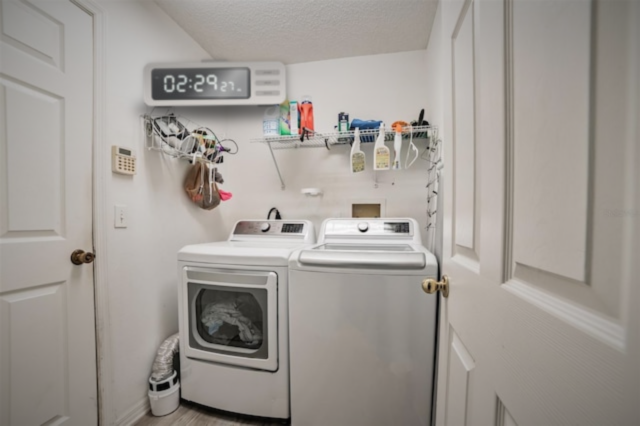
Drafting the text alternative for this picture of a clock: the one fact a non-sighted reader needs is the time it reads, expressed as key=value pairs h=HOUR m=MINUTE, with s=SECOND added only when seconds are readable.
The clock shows h=2 m=29
